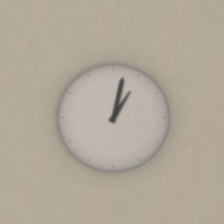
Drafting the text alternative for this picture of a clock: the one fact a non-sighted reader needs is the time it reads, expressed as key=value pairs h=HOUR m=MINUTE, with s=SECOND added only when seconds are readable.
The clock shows h=1 m=2
